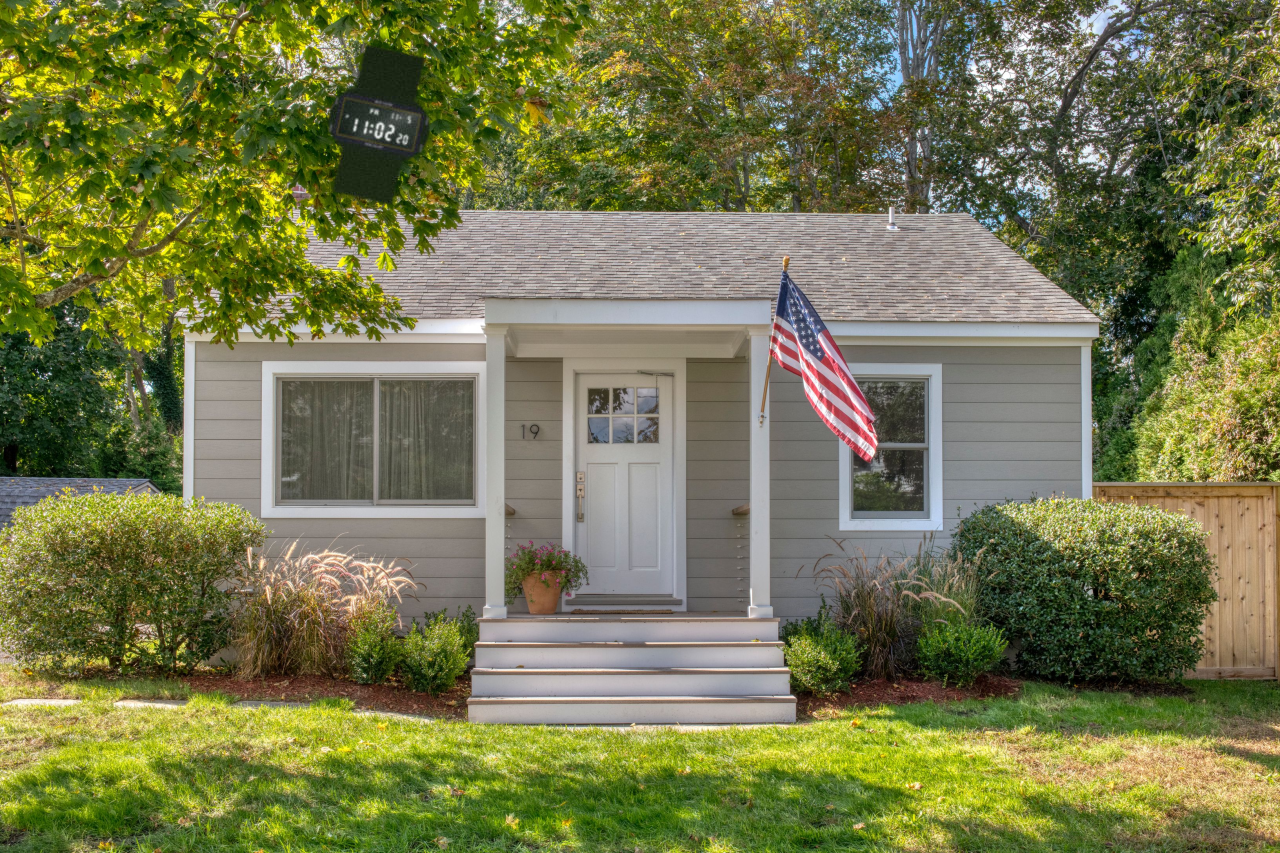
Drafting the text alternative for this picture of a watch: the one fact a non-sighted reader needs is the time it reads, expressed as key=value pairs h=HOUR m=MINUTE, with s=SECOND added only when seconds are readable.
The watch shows h=11 m=2
